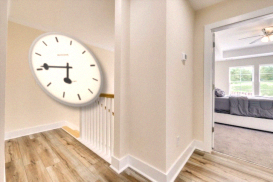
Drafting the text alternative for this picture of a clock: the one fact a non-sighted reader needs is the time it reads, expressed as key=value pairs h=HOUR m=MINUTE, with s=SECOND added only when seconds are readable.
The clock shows h=6 m=46
